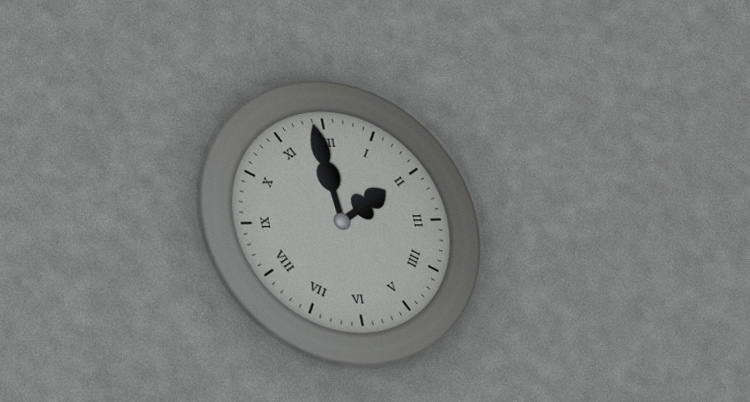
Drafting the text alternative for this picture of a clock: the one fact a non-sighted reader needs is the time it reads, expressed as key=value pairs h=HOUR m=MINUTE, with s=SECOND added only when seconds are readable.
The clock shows h=1 m=59
